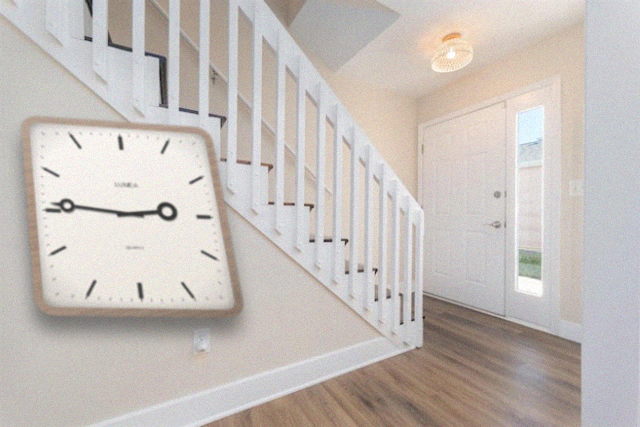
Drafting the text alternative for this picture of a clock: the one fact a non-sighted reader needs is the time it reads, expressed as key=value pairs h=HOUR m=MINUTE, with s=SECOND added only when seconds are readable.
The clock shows h=2 m=46
